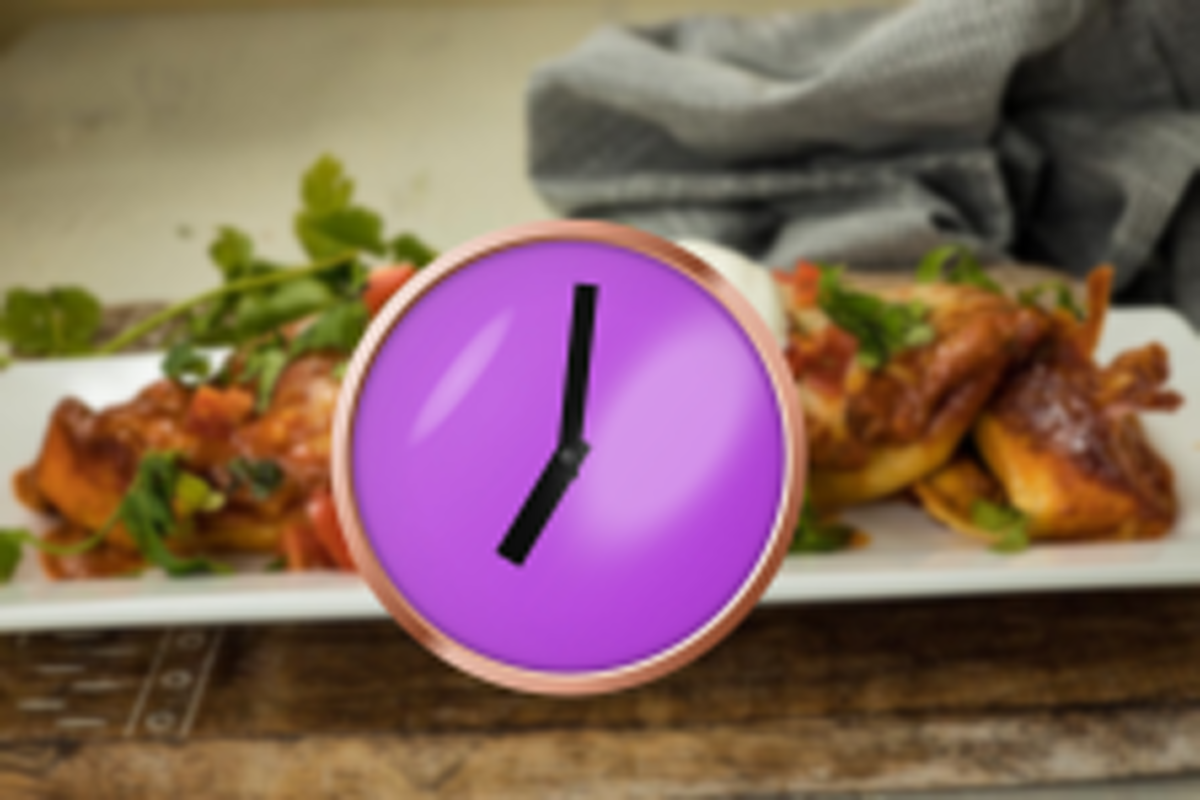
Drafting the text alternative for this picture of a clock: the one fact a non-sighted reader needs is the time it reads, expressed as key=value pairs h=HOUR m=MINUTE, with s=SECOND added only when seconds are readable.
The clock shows h=7 m=1
